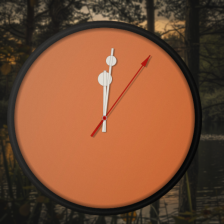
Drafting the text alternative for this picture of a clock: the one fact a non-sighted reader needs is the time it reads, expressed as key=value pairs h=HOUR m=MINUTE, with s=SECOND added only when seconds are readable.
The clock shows h=12 m=1 s=6
